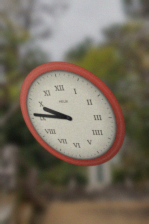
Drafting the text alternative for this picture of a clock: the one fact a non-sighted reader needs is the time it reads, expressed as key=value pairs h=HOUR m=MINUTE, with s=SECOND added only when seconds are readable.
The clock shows h=9 m=46
